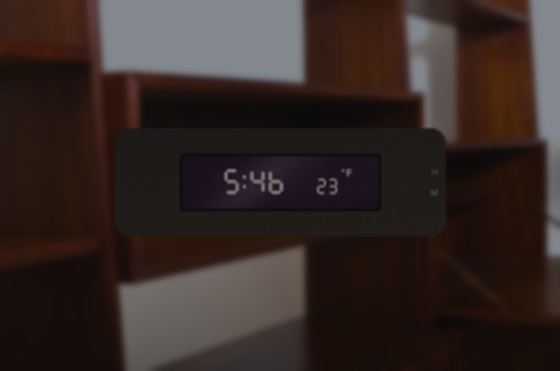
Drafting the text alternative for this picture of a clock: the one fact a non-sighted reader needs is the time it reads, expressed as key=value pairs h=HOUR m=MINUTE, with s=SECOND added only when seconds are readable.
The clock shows h=5 m=46
